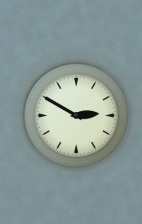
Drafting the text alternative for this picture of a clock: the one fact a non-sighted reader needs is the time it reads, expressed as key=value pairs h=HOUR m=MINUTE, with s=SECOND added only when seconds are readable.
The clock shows h=2 m=50
